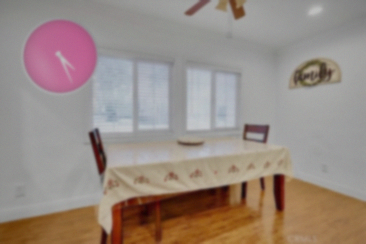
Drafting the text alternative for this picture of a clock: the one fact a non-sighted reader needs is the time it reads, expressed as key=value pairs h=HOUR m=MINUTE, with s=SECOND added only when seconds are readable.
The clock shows h=4 m=26
